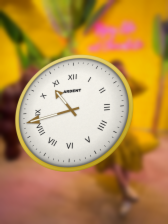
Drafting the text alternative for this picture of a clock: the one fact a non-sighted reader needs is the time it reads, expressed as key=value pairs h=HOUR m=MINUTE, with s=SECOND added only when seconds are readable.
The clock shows h=10 m=43
